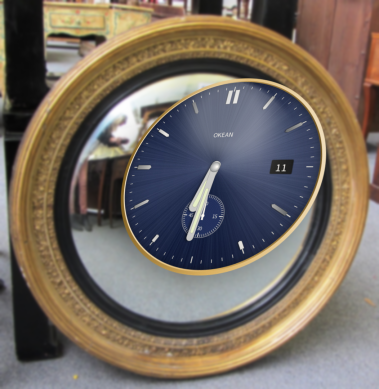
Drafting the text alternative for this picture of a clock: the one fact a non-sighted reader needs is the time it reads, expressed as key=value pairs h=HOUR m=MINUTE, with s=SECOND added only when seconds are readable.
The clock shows h=6 m=31
